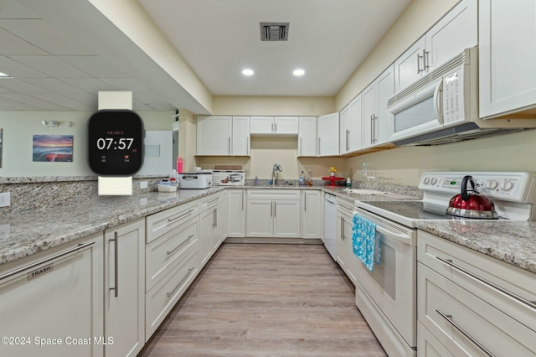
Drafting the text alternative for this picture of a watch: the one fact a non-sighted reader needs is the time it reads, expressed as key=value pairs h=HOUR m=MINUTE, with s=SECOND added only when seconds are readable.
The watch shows h=7 m=57
